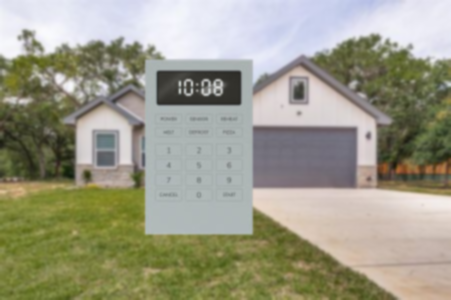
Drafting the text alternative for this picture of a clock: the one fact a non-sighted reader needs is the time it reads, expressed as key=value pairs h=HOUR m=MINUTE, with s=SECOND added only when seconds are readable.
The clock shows h=10 m=8
